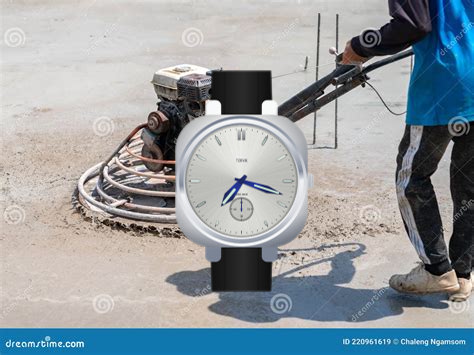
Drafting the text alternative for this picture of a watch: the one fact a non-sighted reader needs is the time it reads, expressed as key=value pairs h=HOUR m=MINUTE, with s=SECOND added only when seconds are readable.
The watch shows h=7 m=18
